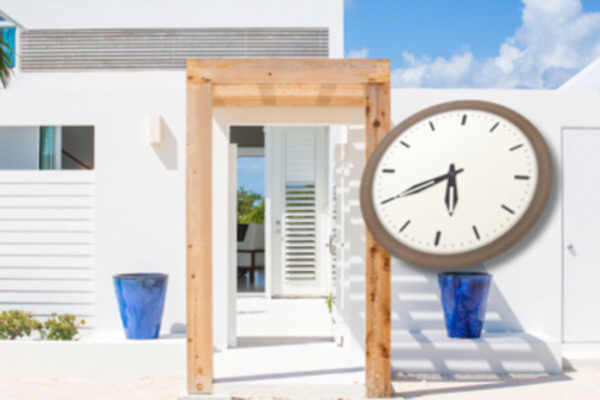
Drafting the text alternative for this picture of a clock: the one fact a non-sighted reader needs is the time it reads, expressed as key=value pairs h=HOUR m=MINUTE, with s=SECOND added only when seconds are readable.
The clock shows h=5 m=40
